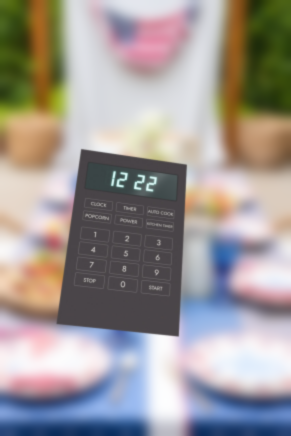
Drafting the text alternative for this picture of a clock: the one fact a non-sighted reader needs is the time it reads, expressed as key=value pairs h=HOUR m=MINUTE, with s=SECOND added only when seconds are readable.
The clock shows h=12 m=22
